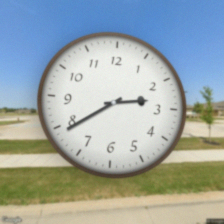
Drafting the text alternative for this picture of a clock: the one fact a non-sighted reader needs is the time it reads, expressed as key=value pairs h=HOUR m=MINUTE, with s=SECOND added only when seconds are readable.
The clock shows h=2 m=39
